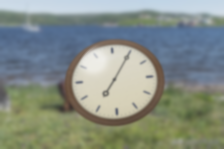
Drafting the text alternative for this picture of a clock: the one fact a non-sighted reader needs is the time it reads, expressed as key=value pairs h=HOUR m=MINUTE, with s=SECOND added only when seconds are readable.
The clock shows h=7 m=5
